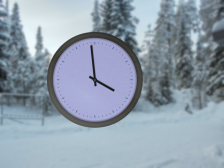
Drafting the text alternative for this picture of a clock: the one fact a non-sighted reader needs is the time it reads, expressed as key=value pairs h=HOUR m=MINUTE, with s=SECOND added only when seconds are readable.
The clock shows h=3 m=59
